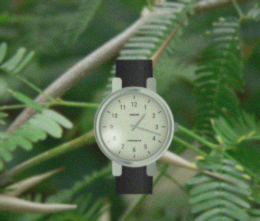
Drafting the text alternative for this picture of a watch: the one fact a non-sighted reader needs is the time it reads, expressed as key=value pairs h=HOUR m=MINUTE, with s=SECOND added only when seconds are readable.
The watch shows h=1 m=18
